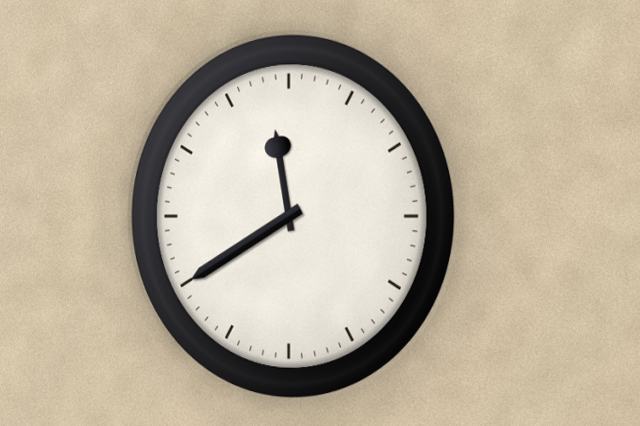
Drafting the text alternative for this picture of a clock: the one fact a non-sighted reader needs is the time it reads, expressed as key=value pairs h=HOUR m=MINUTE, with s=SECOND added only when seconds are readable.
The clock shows h=11 m=40
